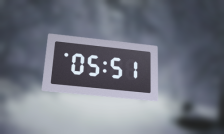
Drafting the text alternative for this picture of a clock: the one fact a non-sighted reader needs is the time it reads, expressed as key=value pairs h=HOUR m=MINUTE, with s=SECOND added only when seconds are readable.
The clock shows h=5 m=51
